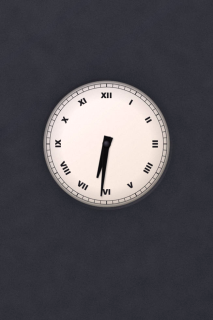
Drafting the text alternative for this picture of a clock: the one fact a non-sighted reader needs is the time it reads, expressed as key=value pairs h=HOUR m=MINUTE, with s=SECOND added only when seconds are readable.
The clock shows h=6 m=31
